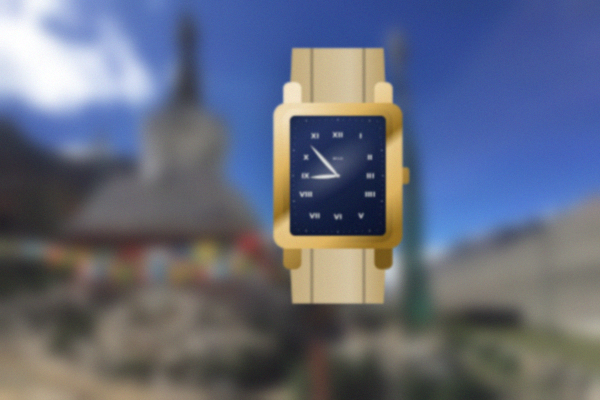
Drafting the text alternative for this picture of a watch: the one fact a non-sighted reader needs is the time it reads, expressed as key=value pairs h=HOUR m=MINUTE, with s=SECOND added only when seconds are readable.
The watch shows h=8 m=53
